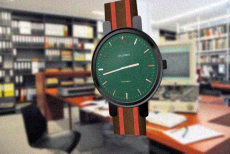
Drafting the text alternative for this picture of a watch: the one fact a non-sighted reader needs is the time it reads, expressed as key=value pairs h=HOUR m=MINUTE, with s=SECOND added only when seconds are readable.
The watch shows h=2 m=43
